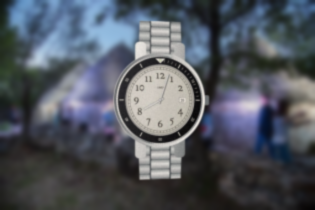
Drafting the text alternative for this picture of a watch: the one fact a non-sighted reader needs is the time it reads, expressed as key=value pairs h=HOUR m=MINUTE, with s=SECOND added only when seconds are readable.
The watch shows h=8 m=3
